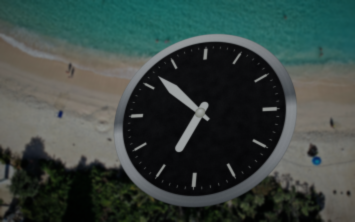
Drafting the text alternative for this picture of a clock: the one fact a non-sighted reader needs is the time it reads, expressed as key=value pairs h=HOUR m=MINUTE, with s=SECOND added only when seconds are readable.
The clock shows h=6 m=52
